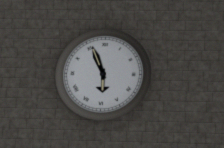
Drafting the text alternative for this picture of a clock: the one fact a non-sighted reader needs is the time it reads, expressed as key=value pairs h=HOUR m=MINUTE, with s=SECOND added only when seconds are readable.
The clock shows h=5 m=56
